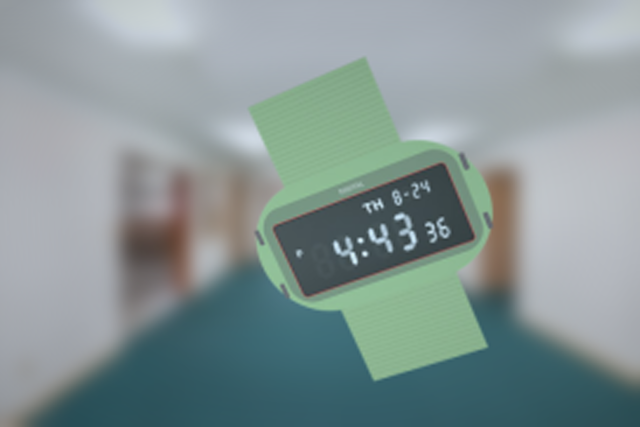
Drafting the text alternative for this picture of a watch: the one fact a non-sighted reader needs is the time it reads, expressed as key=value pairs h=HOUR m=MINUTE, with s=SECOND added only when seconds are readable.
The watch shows h=4 m=43 s=36
